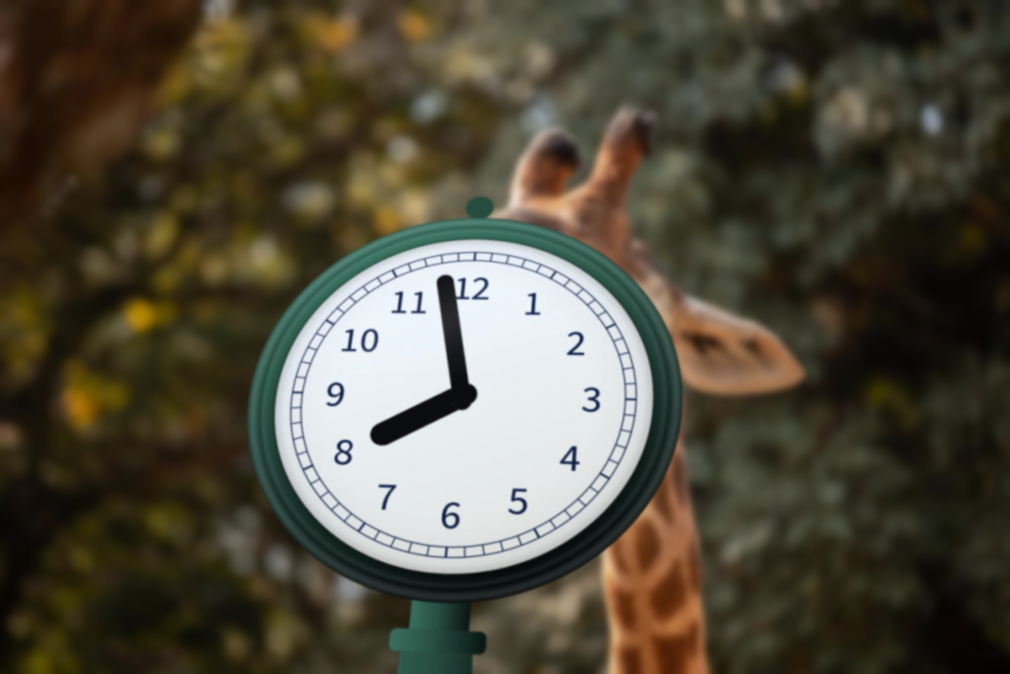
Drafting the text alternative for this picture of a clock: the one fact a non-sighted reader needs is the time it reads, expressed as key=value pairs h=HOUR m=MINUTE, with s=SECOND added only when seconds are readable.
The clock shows h=7 m=58
